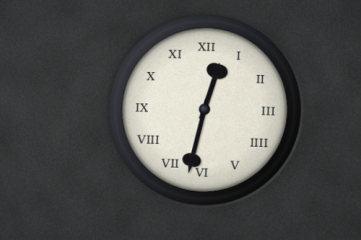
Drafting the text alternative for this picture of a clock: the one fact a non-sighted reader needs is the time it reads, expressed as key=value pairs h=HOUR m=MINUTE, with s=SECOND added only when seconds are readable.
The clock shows h=12 m=32
